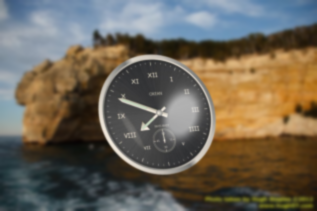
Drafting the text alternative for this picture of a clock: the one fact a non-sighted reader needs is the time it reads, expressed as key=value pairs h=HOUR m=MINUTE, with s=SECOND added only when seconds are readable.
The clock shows h=7 m=49
